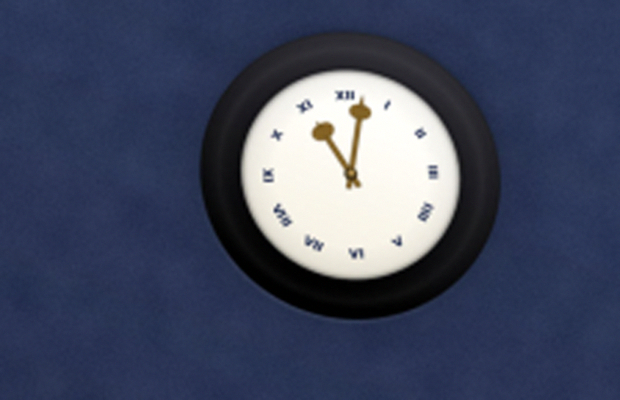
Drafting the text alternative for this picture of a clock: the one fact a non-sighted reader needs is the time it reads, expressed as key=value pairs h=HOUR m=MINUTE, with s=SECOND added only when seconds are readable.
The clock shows h=11 m=2
